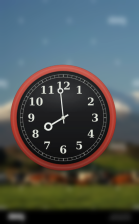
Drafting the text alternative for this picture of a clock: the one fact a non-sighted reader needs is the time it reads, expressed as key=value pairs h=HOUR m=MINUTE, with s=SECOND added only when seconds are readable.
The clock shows h=7 m=59
